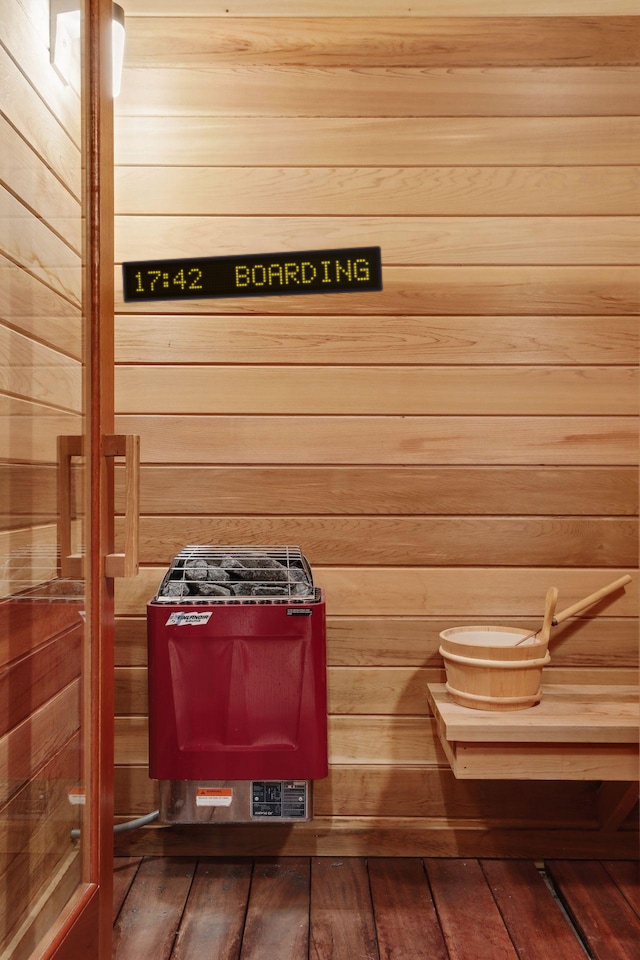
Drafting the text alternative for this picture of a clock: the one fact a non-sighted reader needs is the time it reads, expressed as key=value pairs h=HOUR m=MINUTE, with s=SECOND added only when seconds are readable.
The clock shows h=17 m=42
